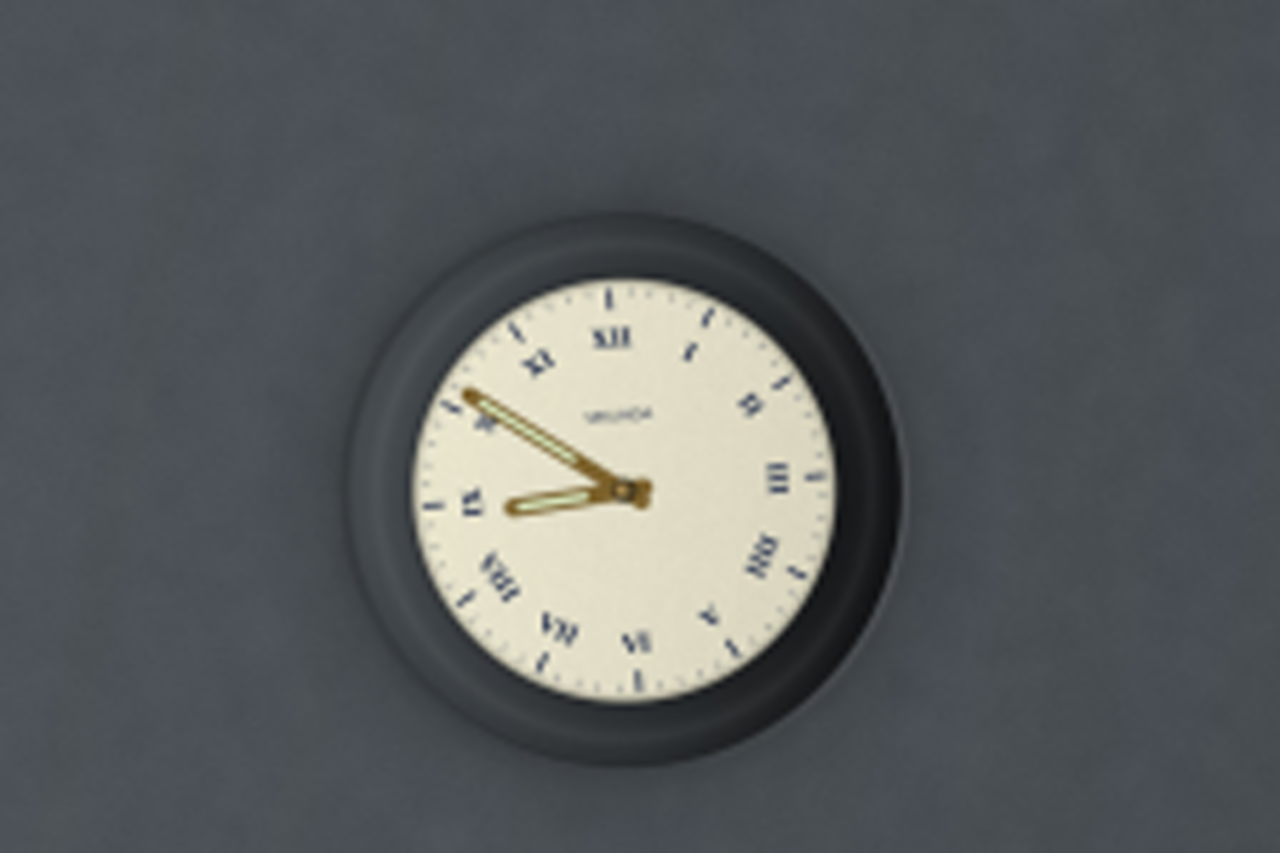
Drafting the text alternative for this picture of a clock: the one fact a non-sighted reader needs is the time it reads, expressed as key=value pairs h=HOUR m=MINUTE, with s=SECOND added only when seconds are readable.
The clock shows h=8 m=51
